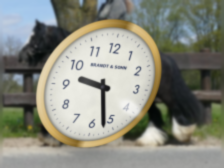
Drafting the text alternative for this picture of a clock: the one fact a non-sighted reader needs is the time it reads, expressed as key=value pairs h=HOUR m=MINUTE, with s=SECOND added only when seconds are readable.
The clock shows h=9 m=27
